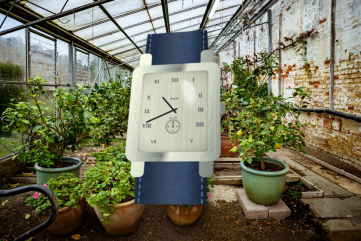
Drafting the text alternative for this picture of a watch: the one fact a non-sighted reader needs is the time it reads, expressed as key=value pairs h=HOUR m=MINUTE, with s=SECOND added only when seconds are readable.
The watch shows h=10 m=41
